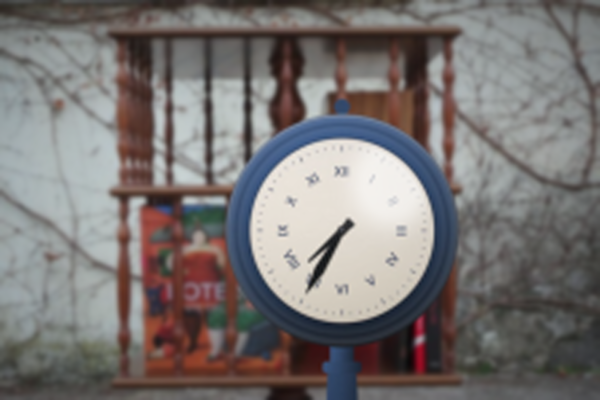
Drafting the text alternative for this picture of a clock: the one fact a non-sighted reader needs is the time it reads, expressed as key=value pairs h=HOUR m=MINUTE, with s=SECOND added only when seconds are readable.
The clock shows h=7 m=35
